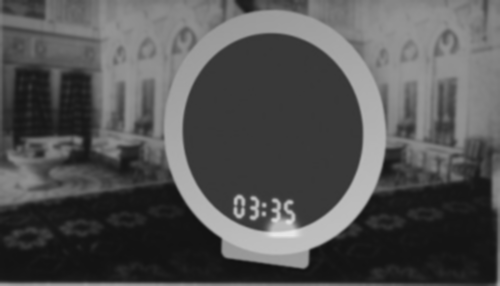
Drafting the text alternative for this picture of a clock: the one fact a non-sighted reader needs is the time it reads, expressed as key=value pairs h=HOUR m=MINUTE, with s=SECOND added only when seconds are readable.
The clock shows h=3 m=35
